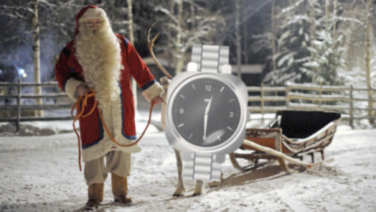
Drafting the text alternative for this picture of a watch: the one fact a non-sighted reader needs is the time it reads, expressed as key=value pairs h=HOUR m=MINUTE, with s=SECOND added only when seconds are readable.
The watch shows h=12 m=30
